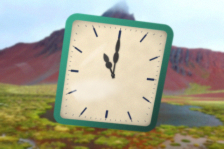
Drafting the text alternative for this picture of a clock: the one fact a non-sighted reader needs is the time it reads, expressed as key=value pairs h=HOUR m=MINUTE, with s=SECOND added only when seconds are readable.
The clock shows h=11 m=0
